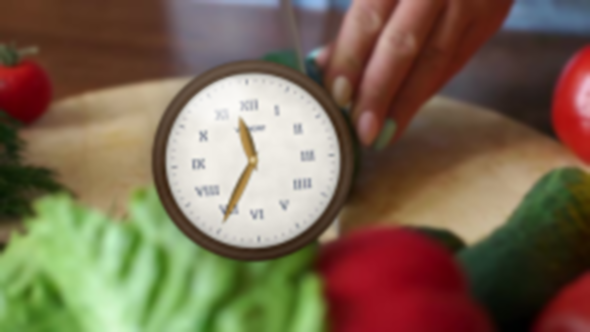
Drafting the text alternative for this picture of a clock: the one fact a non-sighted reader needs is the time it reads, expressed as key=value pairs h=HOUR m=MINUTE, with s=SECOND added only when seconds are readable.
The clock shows h=11 m=35
